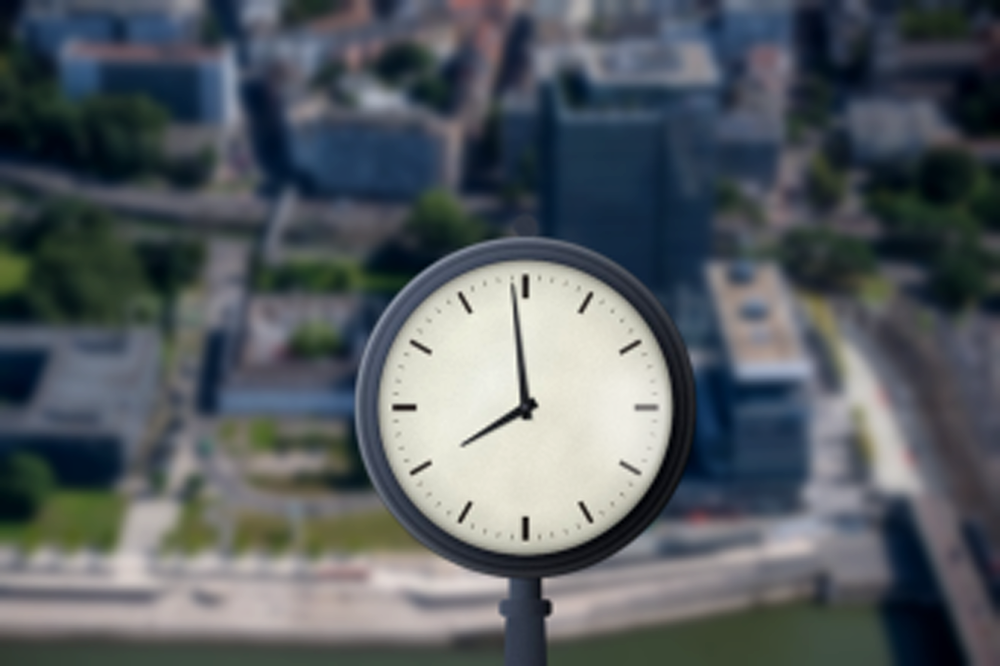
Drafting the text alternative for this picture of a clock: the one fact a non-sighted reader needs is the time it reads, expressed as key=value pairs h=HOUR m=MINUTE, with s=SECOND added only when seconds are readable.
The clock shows h=7 m=59
